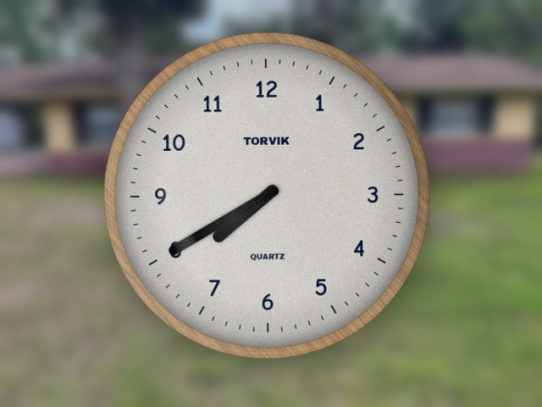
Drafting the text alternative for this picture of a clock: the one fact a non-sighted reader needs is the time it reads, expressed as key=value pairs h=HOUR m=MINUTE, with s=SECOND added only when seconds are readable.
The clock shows h=7 m=40
